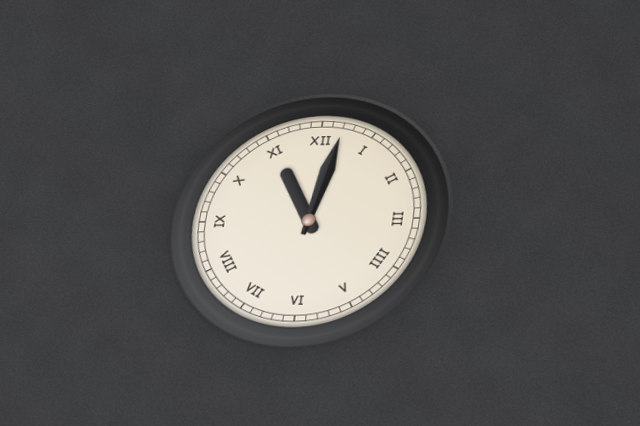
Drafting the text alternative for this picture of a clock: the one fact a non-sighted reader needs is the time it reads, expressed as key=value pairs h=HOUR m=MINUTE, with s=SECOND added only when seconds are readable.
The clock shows h=11 m=2
